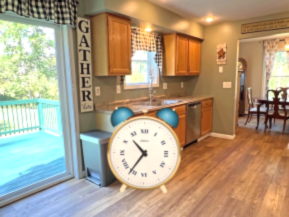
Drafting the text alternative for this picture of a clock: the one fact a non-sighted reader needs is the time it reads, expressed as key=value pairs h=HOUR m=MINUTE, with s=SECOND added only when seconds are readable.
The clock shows h=10 m=36
